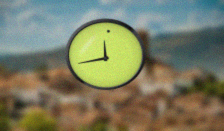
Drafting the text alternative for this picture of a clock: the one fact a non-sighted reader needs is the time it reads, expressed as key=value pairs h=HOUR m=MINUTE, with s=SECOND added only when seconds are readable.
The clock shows h=11 m=42
